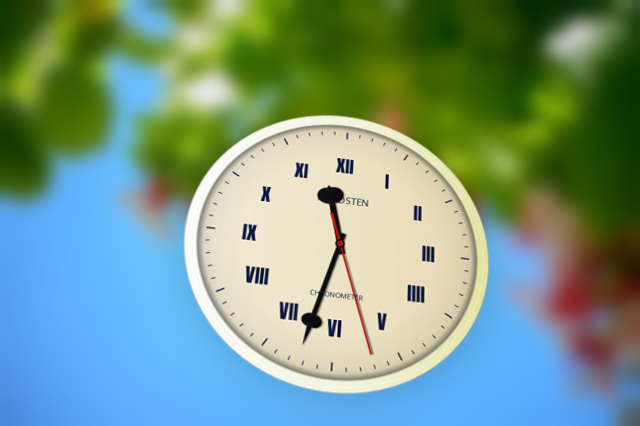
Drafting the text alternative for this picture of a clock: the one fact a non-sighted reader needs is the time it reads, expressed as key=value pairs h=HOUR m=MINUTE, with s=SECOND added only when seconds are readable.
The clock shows h=11 m=32 s=27
